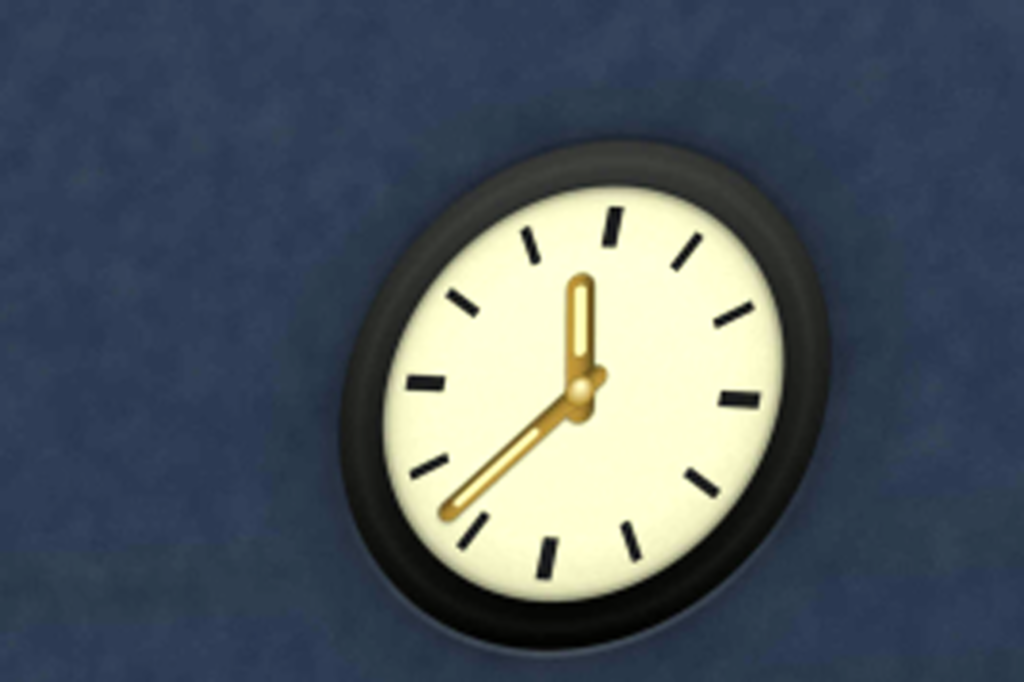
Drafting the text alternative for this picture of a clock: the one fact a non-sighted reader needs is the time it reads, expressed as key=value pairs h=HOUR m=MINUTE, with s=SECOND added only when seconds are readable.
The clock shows h=11 m=37
